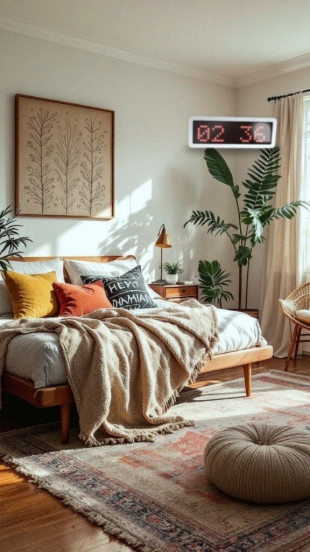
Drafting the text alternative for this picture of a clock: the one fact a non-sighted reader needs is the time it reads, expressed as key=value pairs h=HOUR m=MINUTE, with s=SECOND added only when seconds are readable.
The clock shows h=2 m=36
